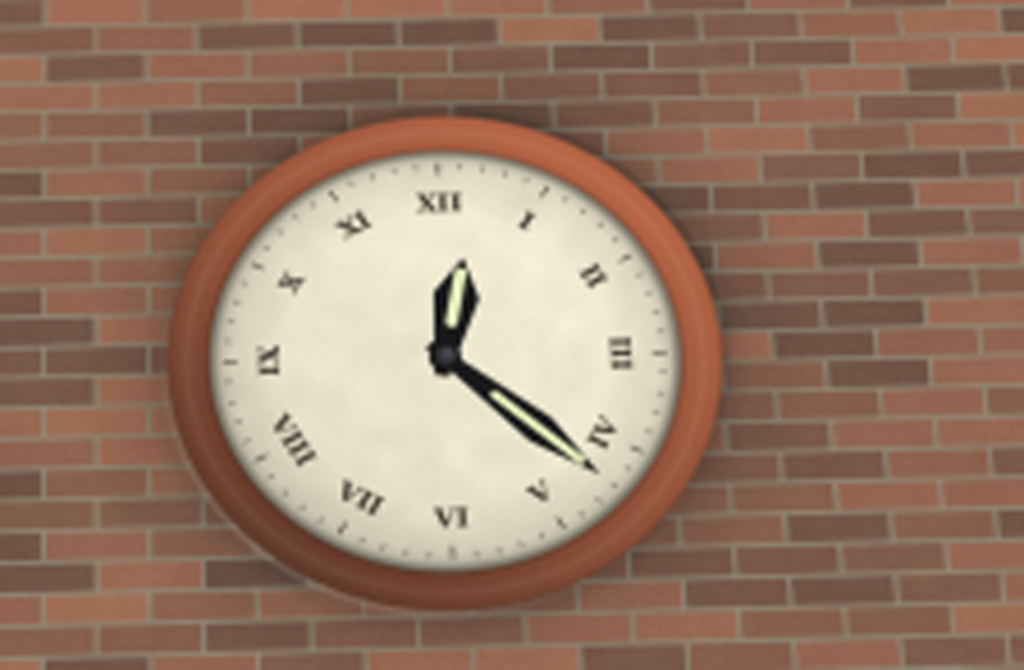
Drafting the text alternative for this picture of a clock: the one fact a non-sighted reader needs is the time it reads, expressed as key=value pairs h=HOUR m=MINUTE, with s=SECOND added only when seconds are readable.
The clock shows h=12 m=22
